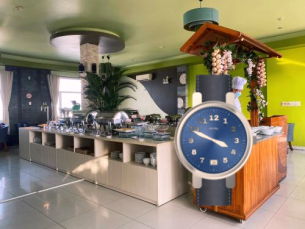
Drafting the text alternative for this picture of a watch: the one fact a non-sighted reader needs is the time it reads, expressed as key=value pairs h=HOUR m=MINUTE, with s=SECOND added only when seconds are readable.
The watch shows h=3 m=49
